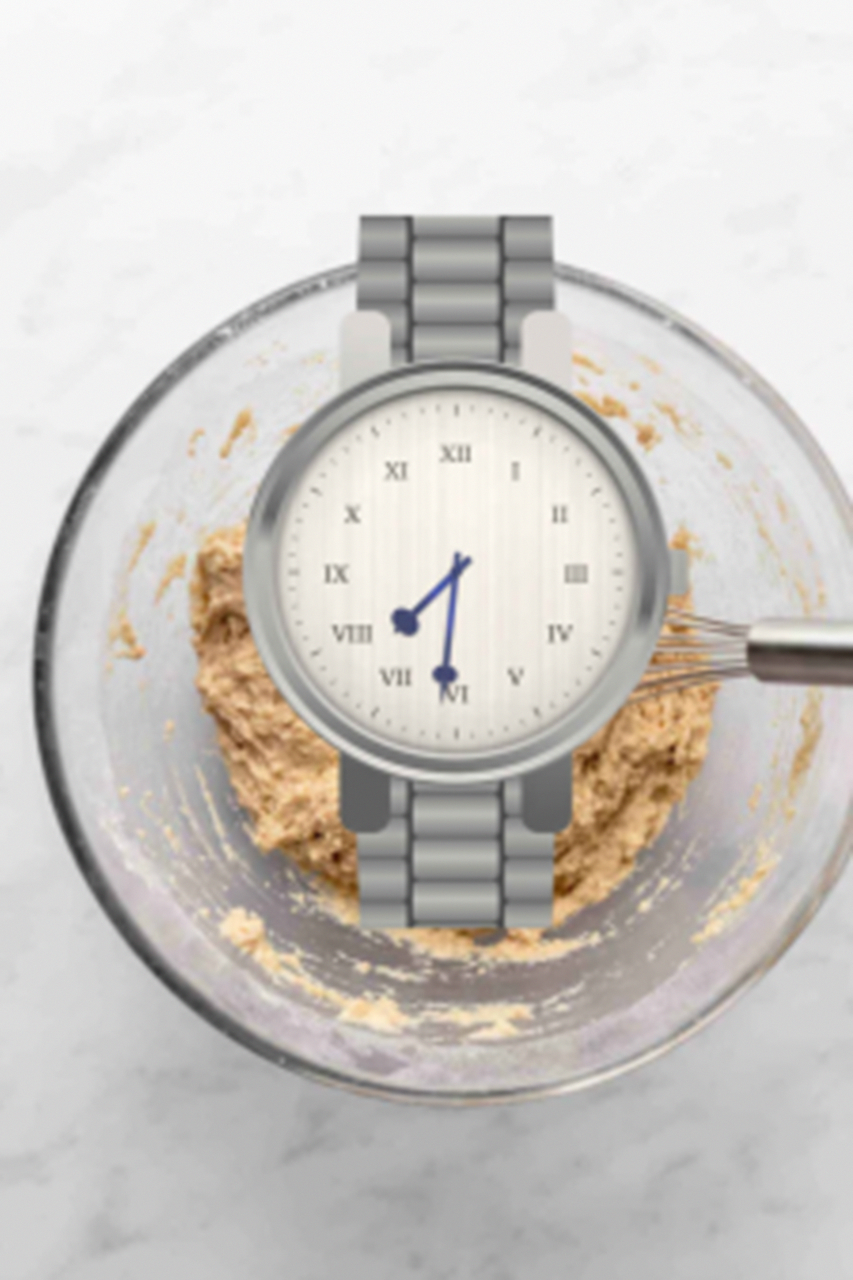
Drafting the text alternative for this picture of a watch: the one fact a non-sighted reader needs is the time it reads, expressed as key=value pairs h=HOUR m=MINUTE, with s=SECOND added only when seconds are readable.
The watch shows h=7 m=31
